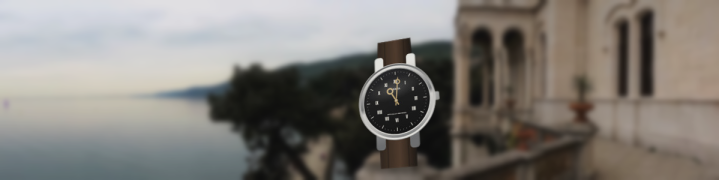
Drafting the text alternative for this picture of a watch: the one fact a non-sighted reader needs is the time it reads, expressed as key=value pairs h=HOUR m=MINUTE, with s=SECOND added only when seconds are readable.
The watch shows h=11 m=1
